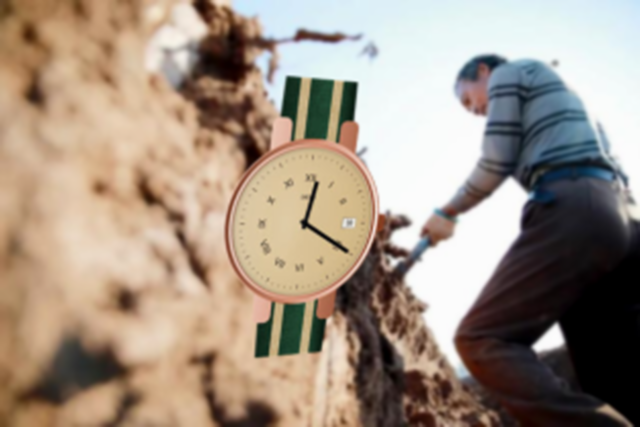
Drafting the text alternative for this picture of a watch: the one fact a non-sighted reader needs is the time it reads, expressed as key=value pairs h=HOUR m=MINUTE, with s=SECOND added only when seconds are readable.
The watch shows h=12 m=20
